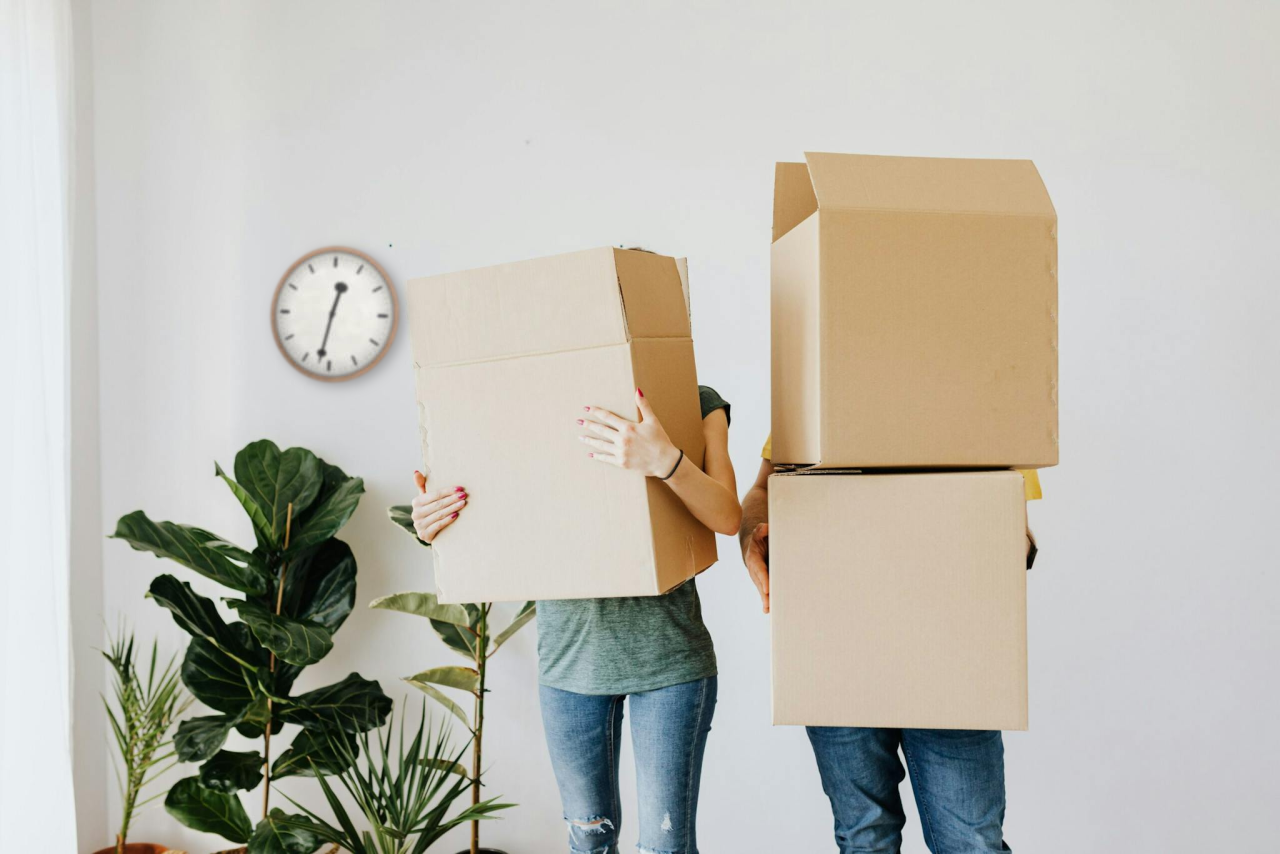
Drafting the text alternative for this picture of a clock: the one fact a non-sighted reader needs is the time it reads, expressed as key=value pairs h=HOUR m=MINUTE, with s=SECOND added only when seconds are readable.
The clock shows h=12 m=32
